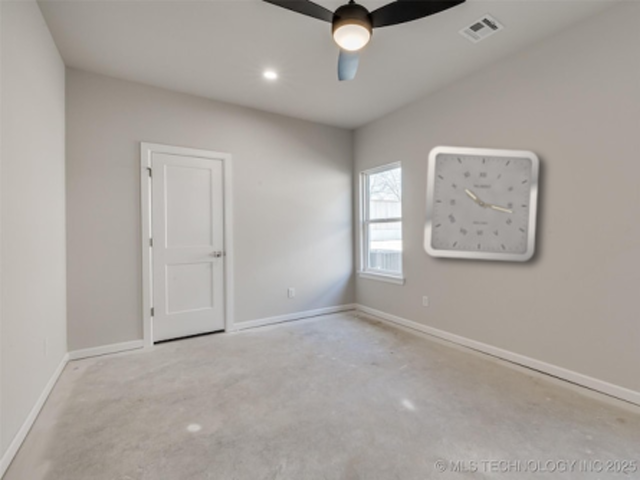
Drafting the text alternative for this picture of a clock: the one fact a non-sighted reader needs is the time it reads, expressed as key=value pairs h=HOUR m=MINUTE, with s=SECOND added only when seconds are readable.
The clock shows h=10 m=17
